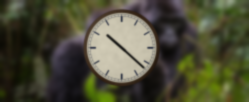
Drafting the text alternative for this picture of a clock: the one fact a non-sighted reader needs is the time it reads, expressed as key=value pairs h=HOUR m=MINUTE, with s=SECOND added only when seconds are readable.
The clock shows h=10 m=22
